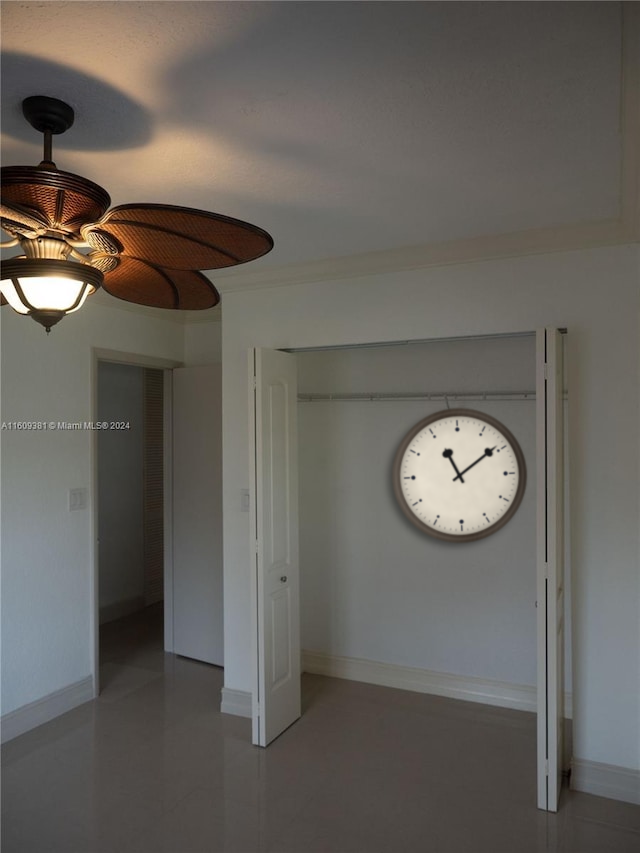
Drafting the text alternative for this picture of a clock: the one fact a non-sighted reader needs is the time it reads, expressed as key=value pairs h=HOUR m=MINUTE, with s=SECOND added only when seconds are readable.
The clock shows h=11 m=9
